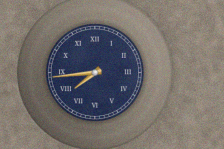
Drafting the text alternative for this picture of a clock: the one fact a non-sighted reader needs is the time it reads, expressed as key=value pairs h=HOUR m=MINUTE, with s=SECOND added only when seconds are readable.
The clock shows h=7 m=44
